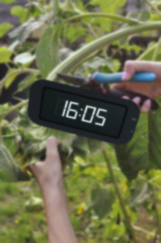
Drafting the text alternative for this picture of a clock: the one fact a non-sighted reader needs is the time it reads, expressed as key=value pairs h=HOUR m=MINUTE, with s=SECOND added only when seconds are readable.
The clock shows h=16 m=5
